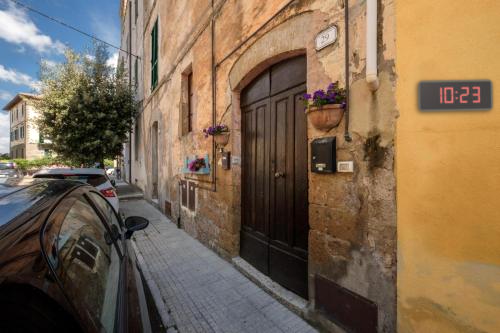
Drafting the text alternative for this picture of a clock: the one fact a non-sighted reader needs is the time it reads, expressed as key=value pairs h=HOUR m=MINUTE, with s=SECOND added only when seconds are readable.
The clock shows h=10 m=23
